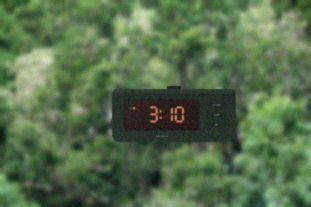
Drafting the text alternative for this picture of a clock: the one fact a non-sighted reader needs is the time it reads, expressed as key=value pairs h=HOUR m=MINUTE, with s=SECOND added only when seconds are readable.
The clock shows h=3 m=10
